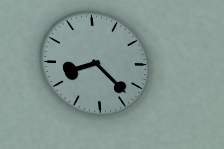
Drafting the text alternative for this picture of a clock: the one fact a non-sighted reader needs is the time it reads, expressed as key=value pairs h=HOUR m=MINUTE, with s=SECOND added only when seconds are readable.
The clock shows h=8 m=23
